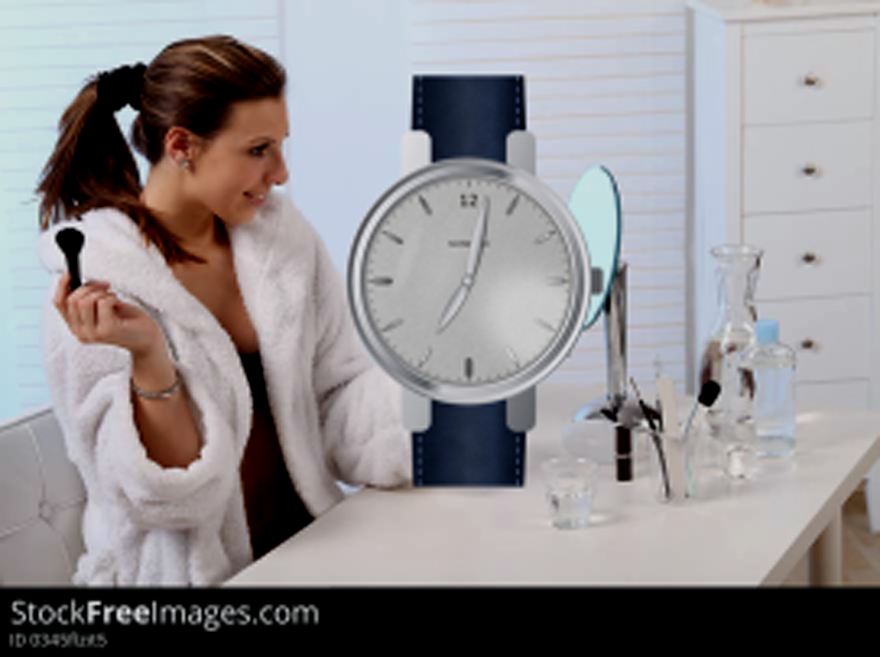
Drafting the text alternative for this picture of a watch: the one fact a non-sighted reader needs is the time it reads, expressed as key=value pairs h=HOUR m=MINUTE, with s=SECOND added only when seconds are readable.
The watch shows h=7 m=2
